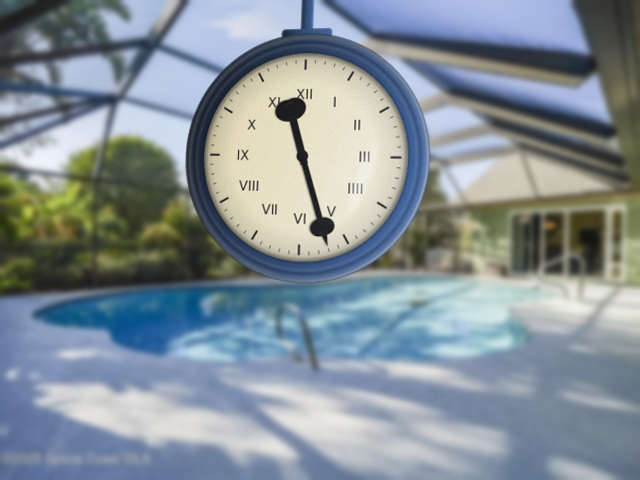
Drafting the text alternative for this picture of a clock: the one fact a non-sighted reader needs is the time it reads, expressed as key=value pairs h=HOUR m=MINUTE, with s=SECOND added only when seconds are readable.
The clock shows h=11 m=27
